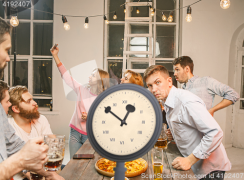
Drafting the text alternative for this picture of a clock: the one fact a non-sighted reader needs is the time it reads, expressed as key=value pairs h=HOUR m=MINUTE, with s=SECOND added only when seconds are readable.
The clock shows h=12 m=51
